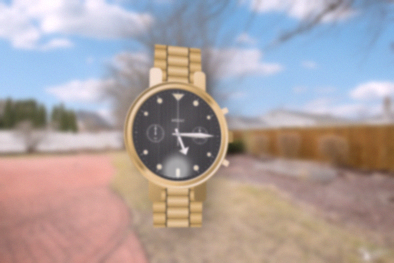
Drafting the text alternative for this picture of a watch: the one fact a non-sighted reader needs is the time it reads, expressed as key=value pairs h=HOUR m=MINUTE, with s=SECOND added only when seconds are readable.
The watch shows h=5 m=15
